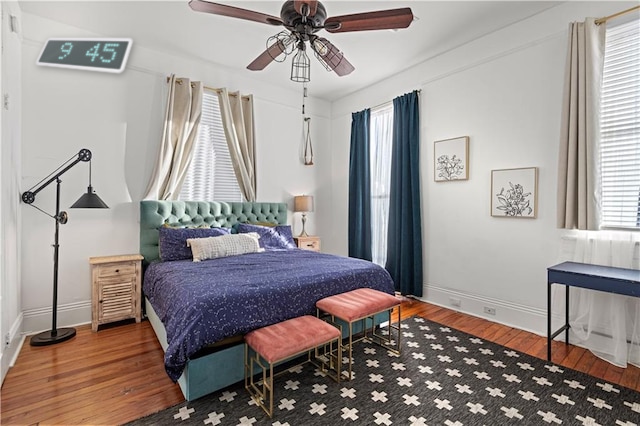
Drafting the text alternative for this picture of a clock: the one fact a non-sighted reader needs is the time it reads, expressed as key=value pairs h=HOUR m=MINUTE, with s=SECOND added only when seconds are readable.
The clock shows h=9 m=45
